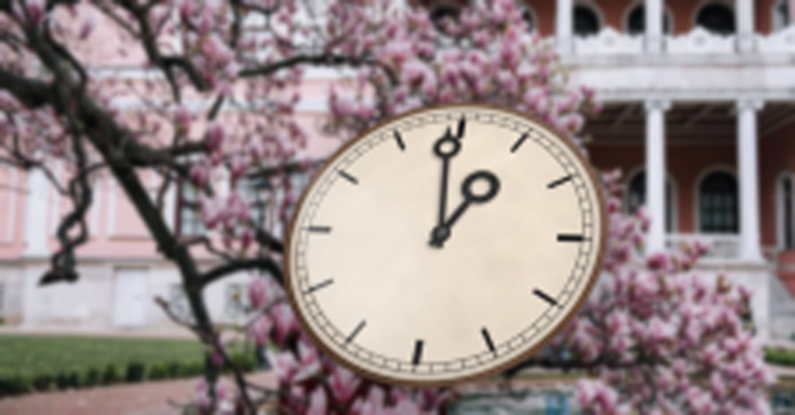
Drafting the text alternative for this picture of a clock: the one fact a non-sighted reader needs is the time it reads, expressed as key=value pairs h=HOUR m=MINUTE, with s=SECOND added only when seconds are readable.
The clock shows h=12 m=59
